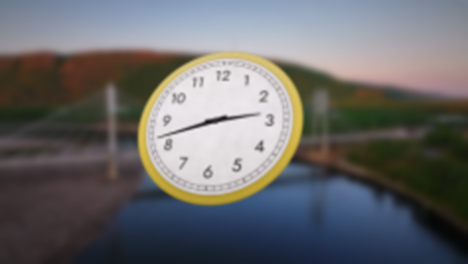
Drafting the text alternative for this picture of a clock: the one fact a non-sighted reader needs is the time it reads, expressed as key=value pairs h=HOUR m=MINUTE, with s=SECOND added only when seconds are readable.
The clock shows h=2 m=42
